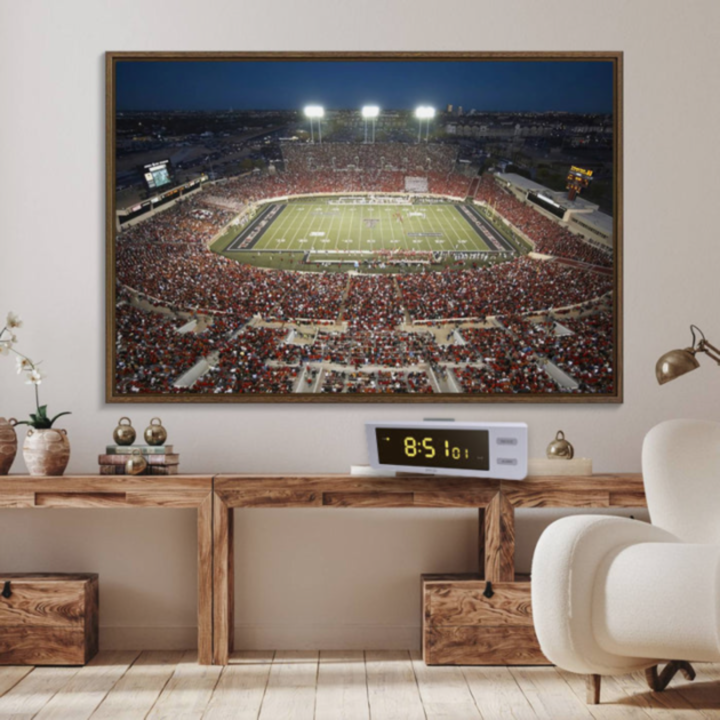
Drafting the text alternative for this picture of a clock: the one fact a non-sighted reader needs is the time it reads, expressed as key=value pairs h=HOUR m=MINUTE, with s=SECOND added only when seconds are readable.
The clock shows h=8 m=51 s=1
